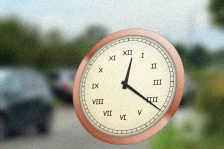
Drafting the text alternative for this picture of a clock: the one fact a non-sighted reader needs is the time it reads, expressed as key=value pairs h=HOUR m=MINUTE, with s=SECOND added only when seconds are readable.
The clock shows h=12 m=21
